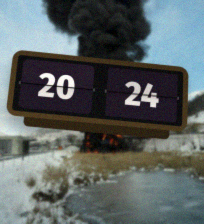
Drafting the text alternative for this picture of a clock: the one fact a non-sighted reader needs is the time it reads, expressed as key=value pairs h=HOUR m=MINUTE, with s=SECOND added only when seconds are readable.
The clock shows h=20 m=24
